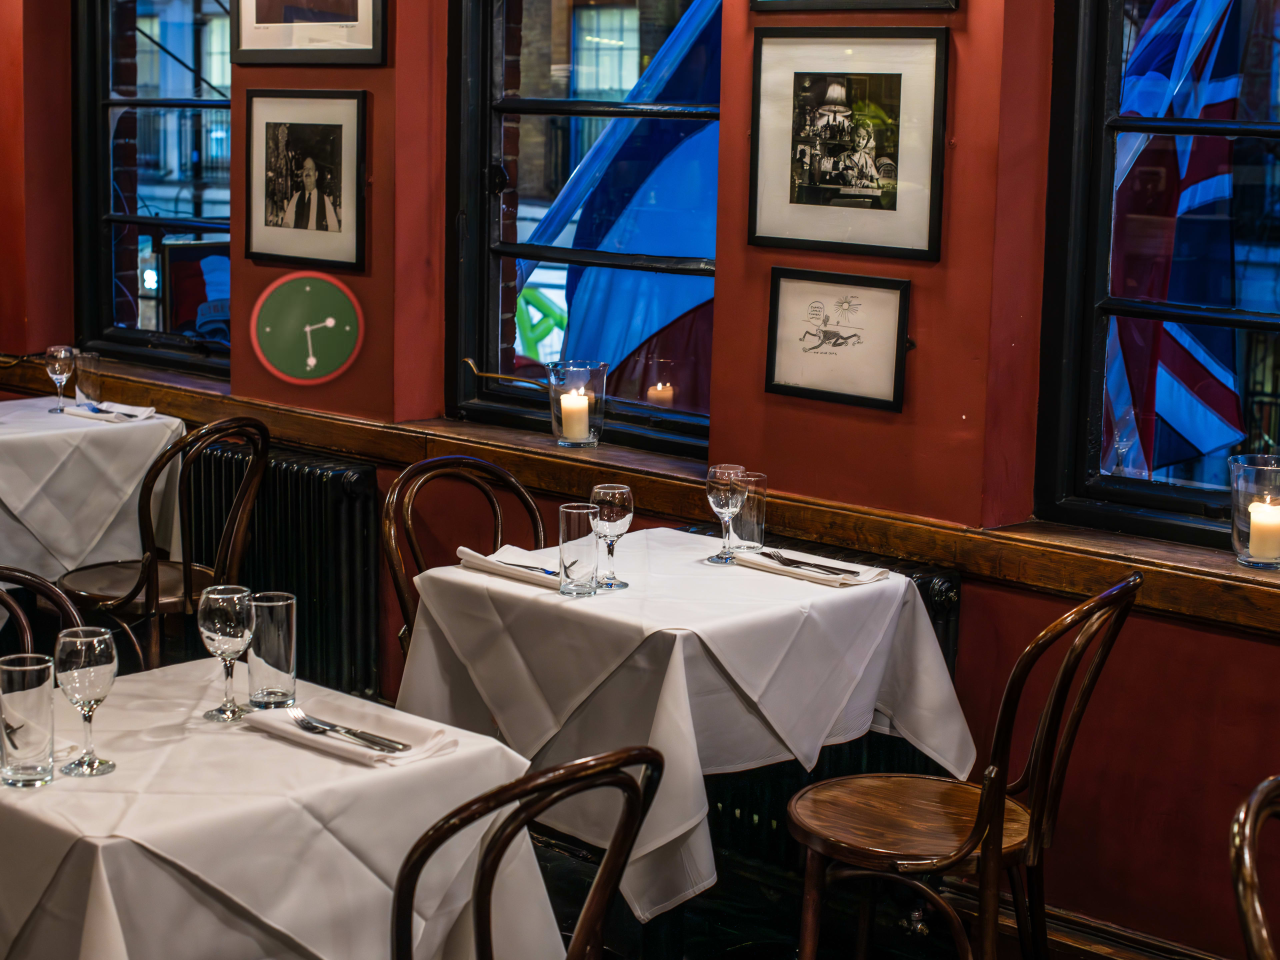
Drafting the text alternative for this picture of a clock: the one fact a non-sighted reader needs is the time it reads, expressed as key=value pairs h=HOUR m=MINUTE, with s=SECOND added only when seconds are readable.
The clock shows h=2 m=29
